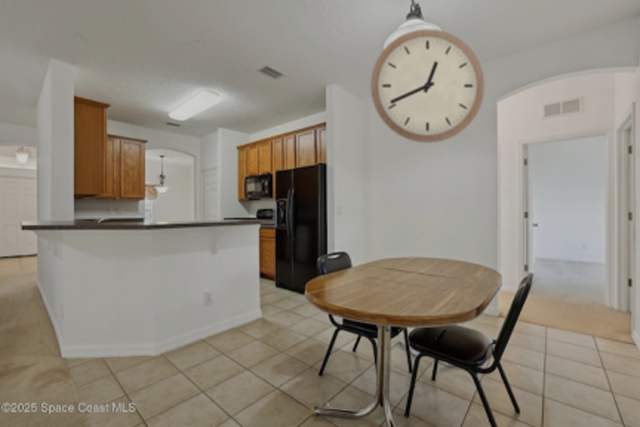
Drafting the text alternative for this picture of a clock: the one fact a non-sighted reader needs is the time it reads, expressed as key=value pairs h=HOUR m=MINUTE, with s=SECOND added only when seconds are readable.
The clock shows h=12 m=41
